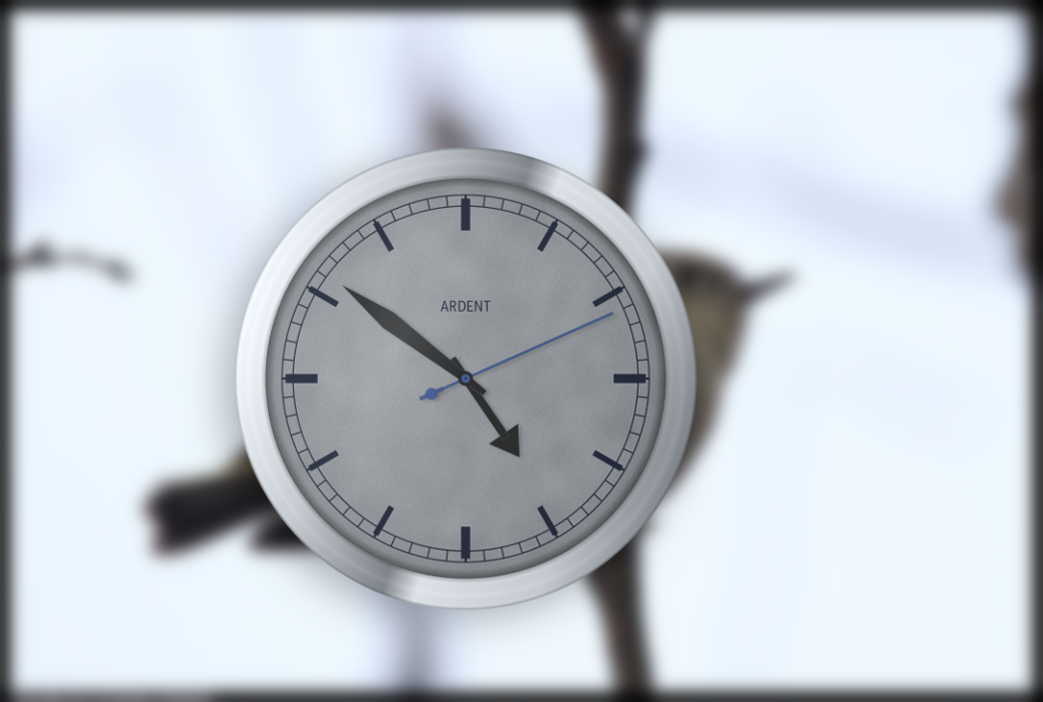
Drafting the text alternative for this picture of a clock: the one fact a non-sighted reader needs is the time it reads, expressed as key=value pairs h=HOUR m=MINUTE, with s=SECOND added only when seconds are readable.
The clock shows h=4 m=51 s=11
